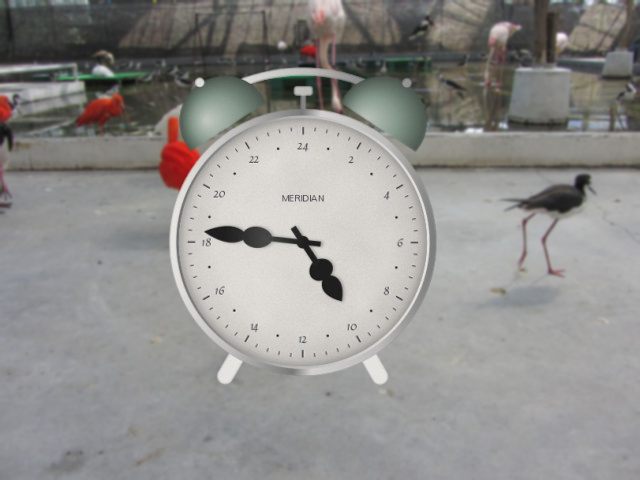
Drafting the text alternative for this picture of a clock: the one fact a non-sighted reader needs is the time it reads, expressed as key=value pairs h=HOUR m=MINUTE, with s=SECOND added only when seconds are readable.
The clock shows h=9 m=46
